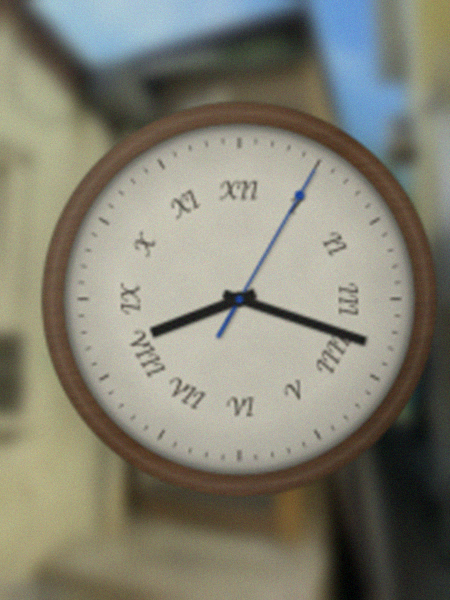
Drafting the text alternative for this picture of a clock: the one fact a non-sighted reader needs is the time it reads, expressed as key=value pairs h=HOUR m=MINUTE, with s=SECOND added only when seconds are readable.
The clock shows h=8 m=18 s=5
